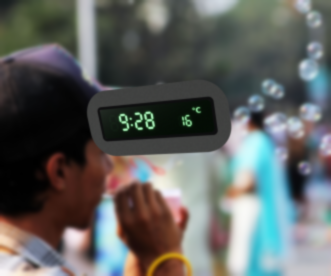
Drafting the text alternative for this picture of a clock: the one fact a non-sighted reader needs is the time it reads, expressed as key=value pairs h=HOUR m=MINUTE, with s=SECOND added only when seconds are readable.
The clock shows h=9 m=28
